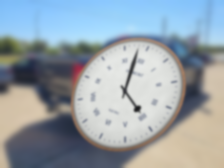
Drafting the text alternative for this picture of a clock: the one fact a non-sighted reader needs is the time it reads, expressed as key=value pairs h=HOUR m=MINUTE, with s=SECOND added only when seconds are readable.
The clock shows h=3 m=58
